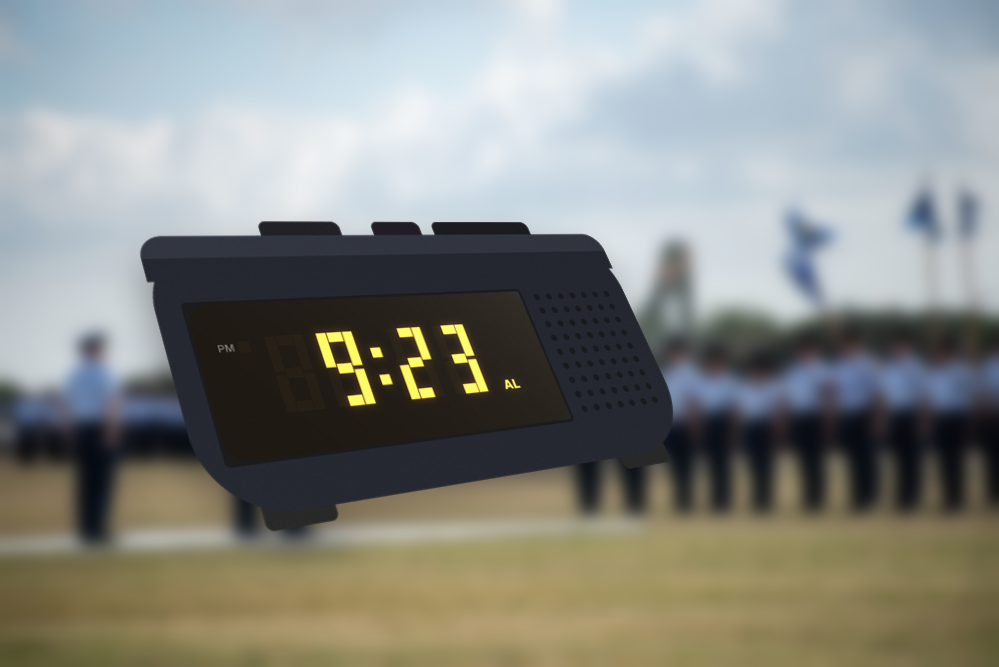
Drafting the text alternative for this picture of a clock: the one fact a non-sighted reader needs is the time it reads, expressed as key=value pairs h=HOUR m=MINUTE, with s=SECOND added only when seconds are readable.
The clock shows h=9 m=23
